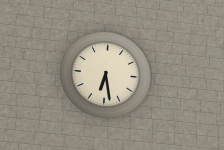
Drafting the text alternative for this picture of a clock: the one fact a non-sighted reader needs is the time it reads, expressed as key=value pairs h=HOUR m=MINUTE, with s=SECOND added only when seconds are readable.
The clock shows h=6 m=28
